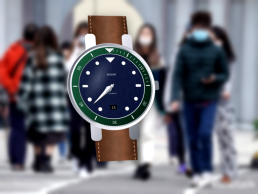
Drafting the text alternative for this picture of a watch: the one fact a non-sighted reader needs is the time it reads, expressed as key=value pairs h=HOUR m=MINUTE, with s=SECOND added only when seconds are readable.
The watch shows h=7 m=38
